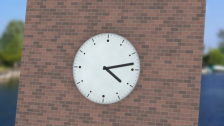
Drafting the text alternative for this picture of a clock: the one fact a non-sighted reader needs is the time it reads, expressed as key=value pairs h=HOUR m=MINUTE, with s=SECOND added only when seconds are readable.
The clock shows h=4 m=13
